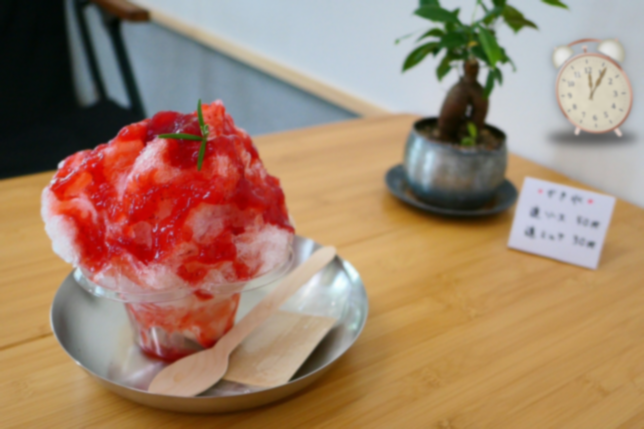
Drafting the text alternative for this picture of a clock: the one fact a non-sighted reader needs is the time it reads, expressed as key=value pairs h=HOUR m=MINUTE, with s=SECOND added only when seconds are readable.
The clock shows h=12 m=6
